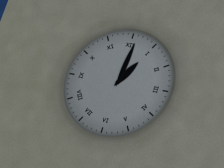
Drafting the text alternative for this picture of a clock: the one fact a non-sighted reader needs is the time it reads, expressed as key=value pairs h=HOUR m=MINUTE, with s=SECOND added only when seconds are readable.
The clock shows h=1 m=1
